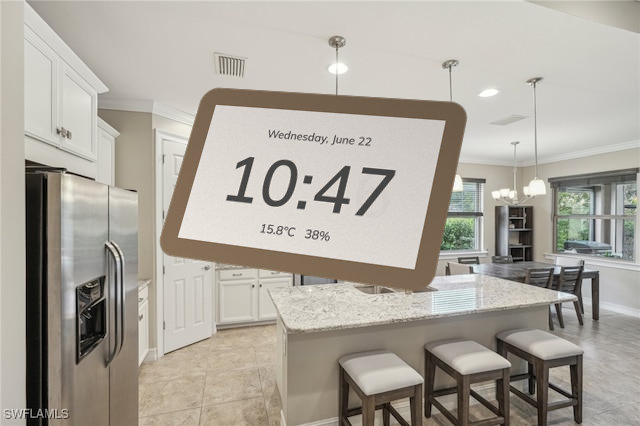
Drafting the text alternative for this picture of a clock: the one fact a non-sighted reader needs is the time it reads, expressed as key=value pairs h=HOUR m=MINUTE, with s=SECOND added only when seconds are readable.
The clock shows h=10 m=47
